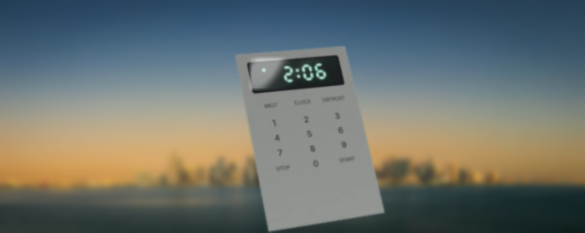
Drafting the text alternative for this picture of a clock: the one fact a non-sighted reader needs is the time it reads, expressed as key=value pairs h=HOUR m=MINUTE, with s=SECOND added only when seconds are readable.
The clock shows h=2 m=6
